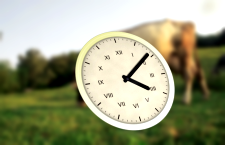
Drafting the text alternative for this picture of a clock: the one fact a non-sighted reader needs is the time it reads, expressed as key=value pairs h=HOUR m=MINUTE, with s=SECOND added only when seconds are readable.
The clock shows h=4 m=9
